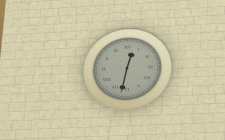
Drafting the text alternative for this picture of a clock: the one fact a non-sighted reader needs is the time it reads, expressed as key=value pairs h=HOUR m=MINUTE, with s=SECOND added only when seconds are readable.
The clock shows h=12 m=32
